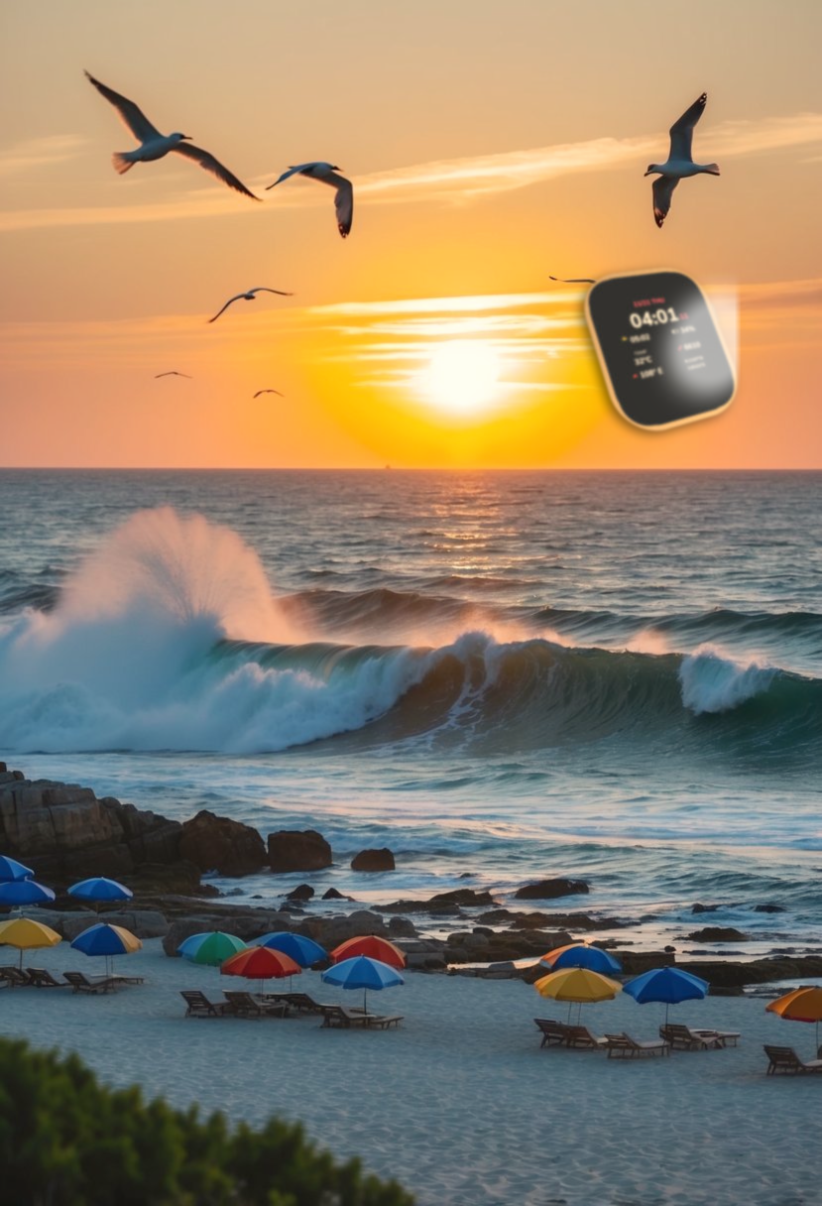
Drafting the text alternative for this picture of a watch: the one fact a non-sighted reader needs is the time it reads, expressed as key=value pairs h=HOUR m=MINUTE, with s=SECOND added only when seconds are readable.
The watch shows h=4 m=1
